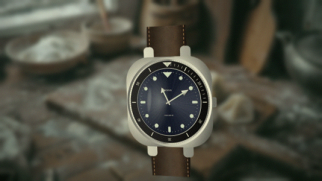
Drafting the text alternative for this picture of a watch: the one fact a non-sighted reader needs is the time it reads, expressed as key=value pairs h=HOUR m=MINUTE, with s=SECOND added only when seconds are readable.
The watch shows h=11 m=10
